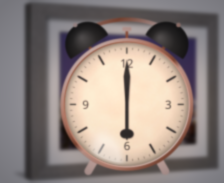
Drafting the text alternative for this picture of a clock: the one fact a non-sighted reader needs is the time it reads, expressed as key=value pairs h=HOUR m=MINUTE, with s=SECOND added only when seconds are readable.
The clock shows h=6 m=0
